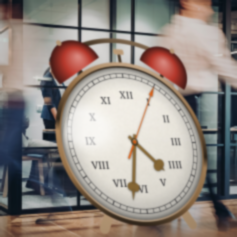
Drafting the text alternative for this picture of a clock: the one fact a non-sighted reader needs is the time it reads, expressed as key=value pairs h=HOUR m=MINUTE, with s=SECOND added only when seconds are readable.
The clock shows h=4 m=32 s=5
